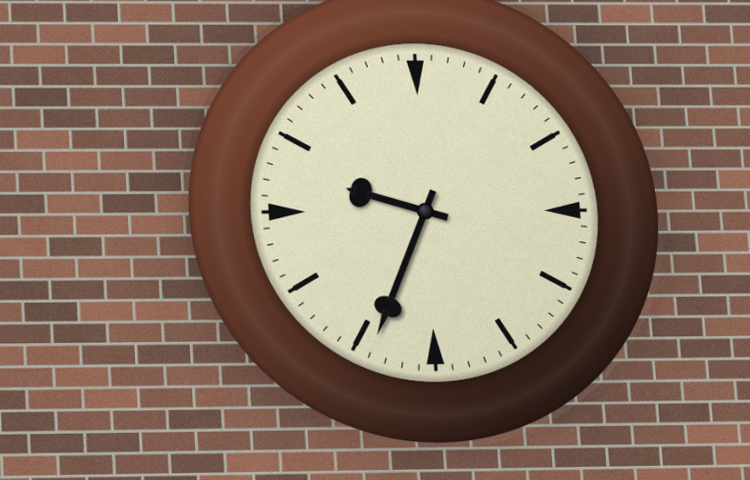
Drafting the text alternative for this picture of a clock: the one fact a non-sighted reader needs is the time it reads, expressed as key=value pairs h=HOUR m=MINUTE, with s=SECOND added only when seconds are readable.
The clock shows h=9 m=34
